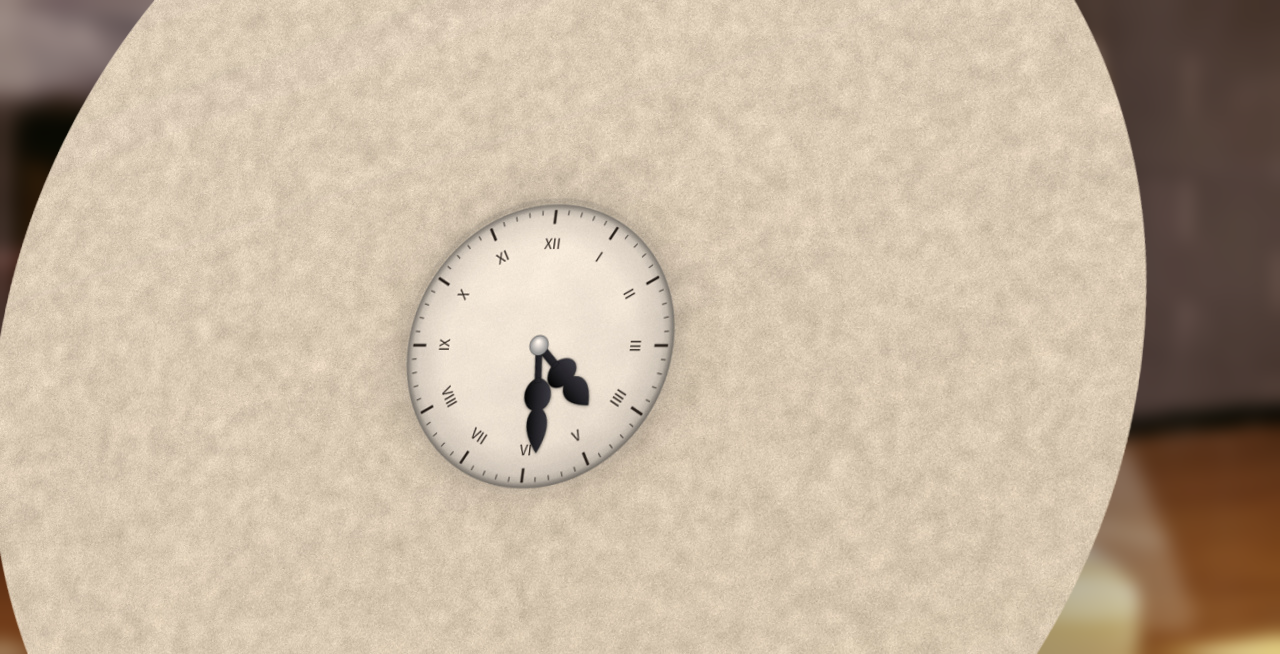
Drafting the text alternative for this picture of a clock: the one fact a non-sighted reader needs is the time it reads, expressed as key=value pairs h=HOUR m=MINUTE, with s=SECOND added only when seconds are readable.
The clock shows h=4 m=29
